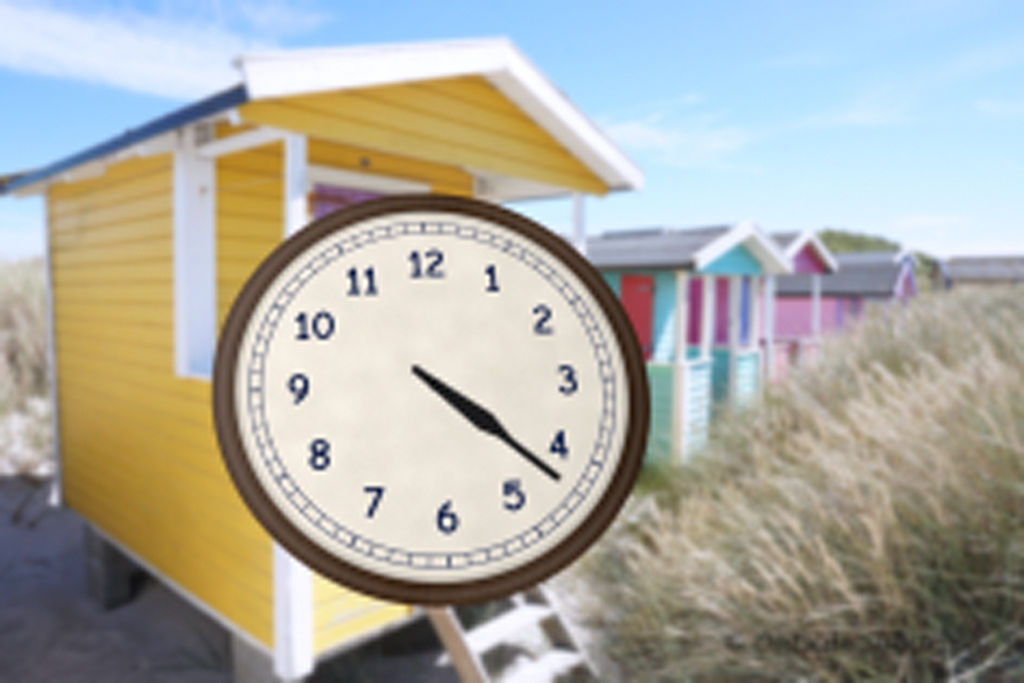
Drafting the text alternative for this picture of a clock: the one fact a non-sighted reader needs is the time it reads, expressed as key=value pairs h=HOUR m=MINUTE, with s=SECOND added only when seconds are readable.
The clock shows h=4 m=22
